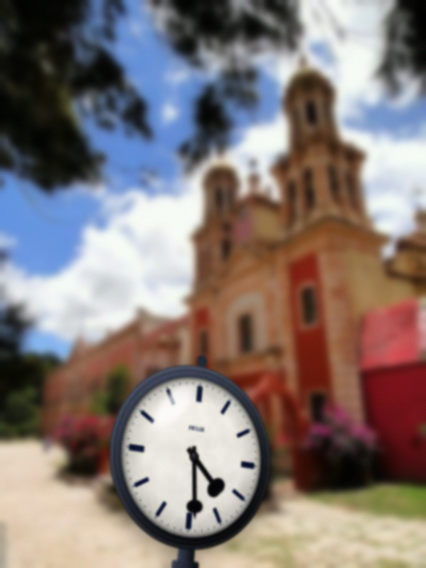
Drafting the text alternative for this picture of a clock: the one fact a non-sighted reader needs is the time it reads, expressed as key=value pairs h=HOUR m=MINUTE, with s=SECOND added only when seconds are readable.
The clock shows h=4 m=29
